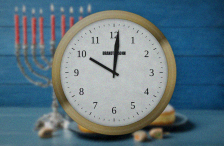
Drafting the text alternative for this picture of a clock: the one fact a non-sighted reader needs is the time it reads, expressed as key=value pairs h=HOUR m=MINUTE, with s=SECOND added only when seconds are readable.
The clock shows h=10 m=1
